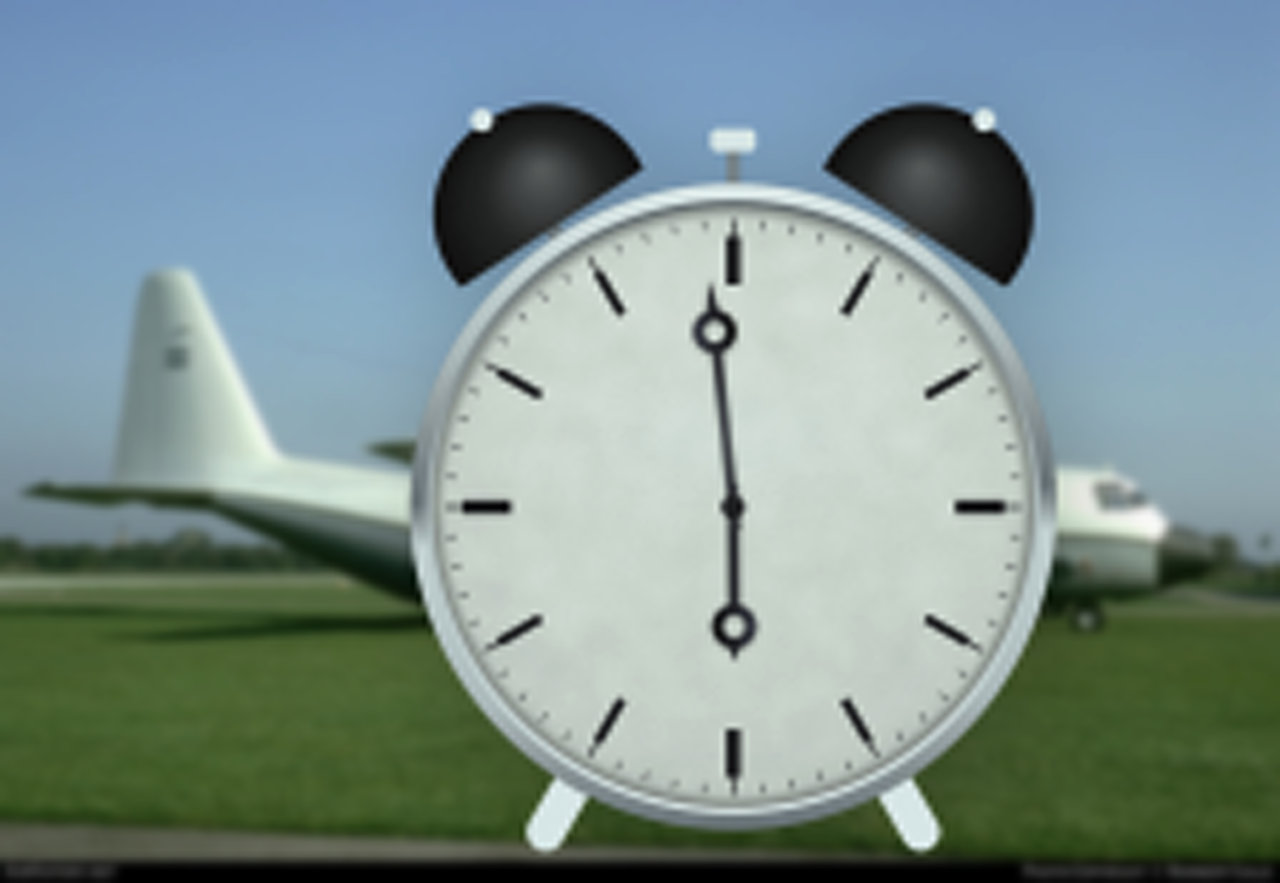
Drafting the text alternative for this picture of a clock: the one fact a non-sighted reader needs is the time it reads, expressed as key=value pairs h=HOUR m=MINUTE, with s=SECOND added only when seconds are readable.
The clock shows h=5 m=59
